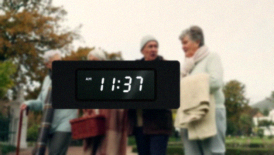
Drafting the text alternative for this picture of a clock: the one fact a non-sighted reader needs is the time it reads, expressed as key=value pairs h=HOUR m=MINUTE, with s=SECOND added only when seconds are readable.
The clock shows h=11 m=37
